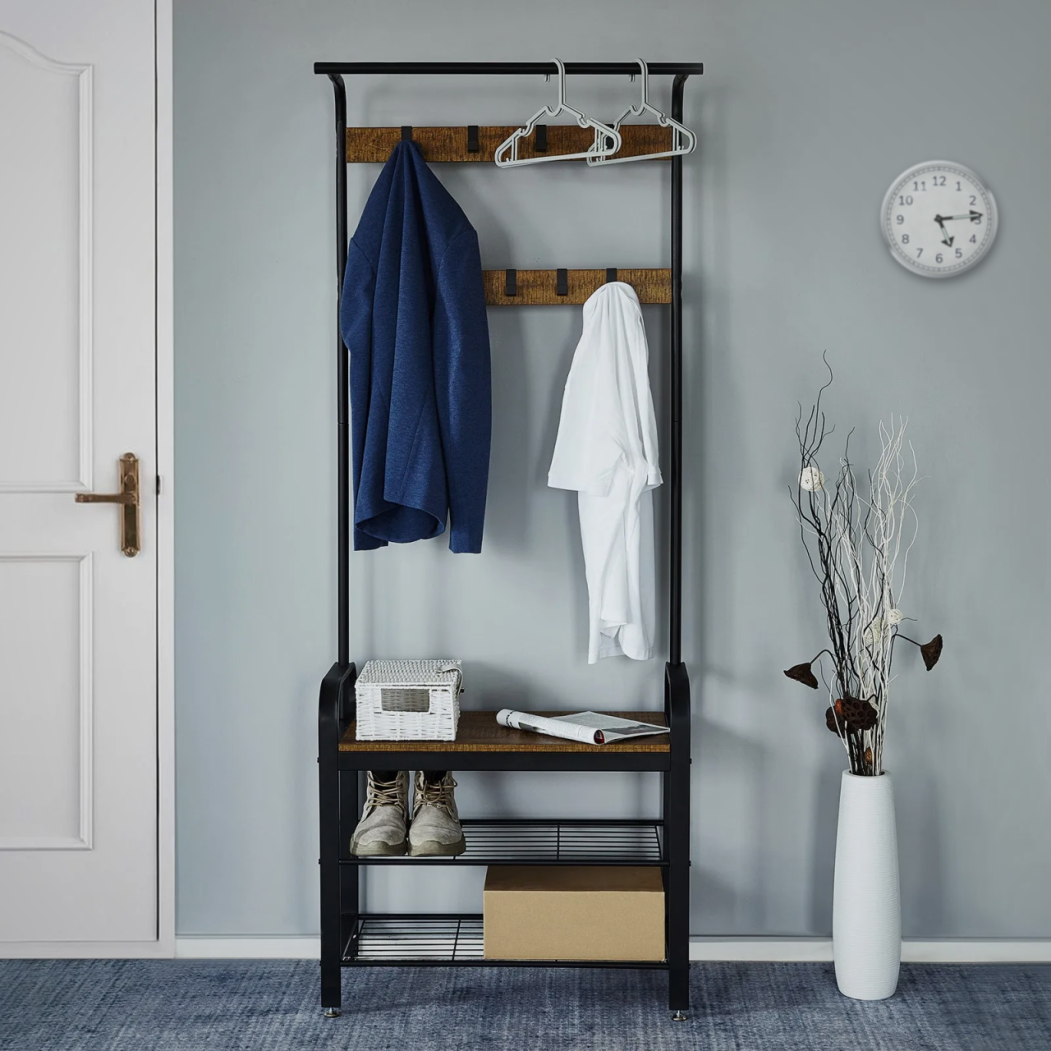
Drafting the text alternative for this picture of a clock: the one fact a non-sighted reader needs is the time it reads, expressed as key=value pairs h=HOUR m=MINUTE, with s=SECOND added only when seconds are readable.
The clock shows h=5 m=14
